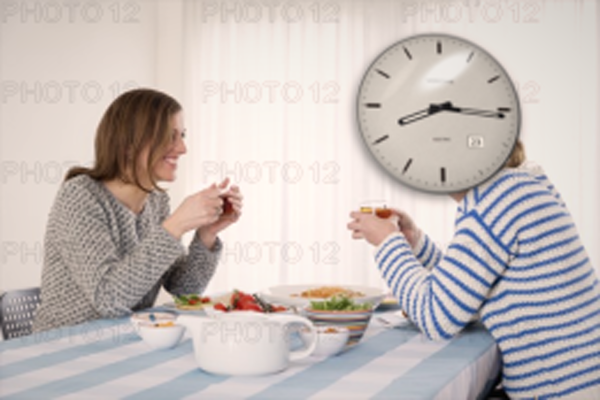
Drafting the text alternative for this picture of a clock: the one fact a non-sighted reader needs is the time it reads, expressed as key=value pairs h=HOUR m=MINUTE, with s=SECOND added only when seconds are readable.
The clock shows h=8 m=16
